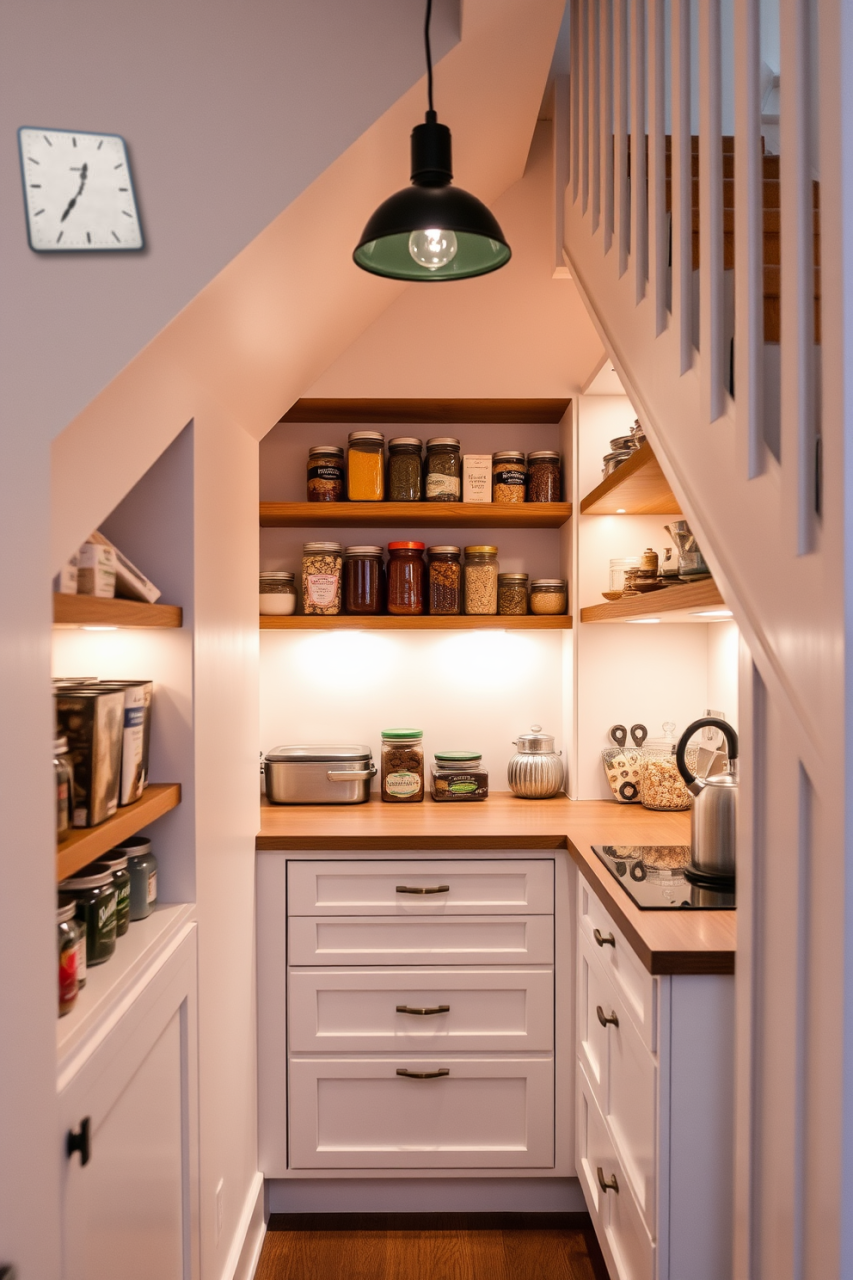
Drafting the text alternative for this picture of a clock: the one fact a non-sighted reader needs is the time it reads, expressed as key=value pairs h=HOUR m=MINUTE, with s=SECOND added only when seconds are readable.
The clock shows h=12 m=36
